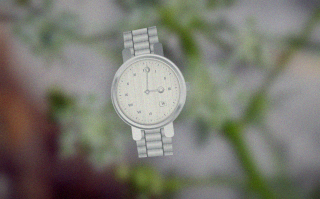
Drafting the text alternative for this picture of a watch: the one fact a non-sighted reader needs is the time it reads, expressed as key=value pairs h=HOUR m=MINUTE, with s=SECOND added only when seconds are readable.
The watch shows h=3 m=1
